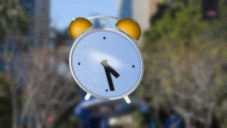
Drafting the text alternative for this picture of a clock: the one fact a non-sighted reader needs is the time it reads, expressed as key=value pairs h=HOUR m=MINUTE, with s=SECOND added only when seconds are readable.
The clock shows h=4 m=28
